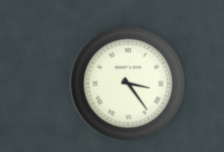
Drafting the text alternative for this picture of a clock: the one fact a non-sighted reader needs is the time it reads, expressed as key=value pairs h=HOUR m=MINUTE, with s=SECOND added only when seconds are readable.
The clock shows h=3 m=24
